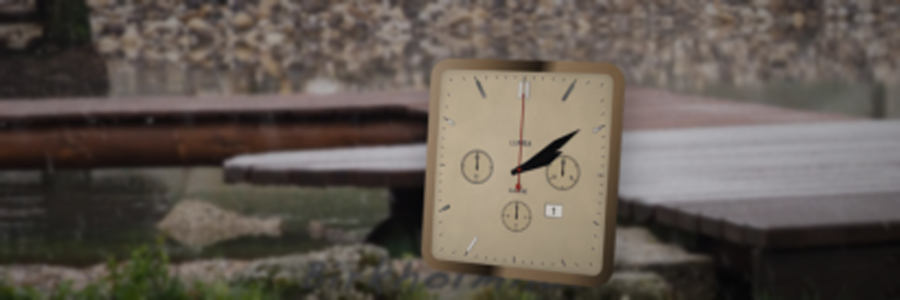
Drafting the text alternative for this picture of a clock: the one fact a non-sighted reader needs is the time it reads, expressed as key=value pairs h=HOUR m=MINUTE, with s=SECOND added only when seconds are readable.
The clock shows h=2 m=9
